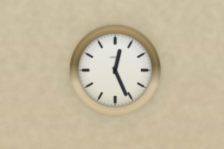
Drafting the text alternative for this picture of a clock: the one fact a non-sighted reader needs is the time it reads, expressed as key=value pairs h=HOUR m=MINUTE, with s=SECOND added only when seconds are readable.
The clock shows h=12 m=26
